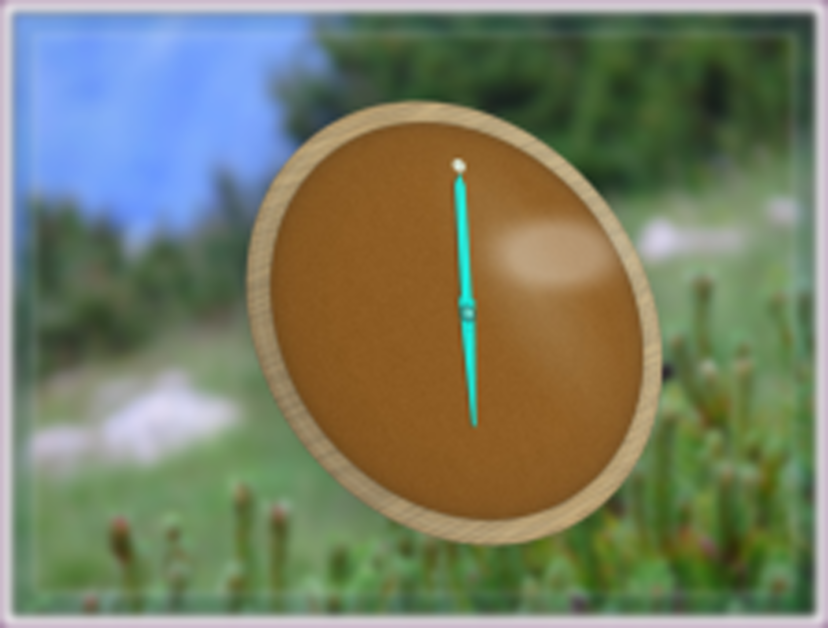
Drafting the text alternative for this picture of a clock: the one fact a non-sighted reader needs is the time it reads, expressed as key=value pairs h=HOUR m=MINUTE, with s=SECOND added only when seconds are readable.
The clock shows h=6 m=0
